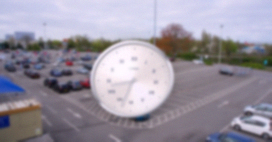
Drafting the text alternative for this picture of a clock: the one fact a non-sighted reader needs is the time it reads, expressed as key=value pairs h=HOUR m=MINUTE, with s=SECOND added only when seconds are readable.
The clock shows h=8 m=33
